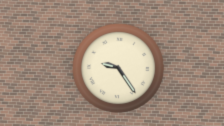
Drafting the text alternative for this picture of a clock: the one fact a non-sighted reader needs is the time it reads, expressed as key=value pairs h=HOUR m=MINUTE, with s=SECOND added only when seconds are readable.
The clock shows h=9 m=24
